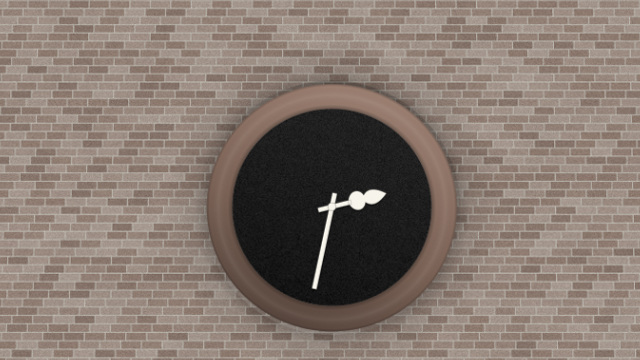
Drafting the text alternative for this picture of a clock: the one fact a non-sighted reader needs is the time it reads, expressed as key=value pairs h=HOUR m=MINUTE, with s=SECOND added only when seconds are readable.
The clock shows h=2 m=32
